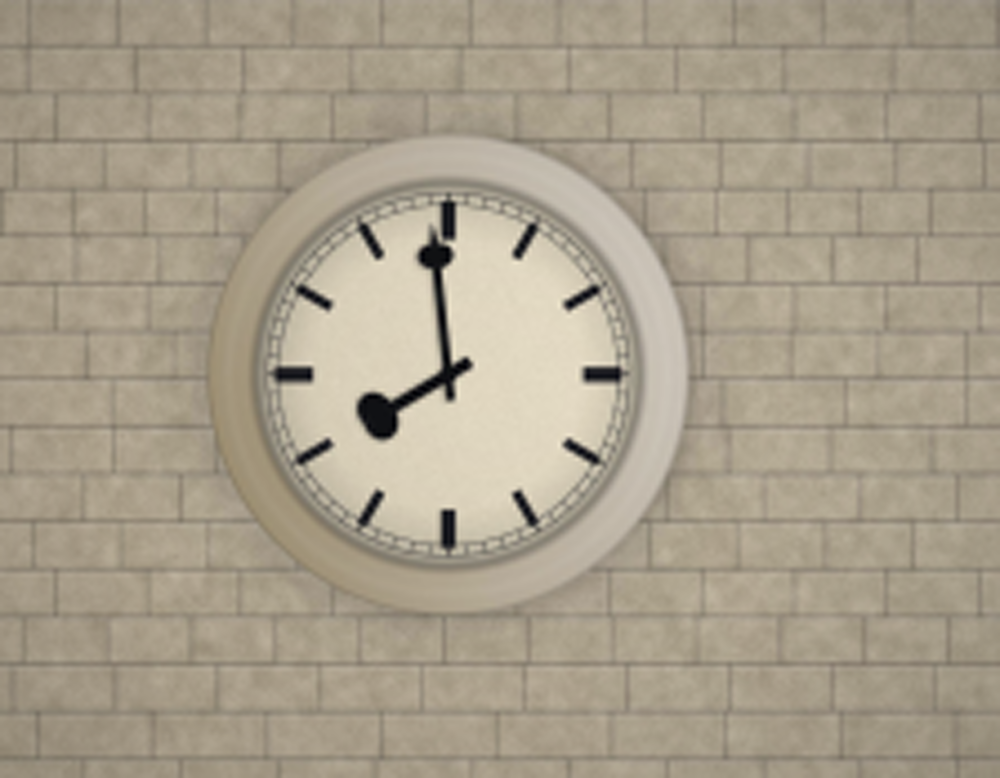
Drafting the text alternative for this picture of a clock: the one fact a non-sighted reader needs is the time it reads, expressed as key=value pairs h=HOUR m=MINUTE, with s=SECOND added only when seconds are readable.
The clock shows h=7 m=59
